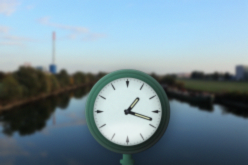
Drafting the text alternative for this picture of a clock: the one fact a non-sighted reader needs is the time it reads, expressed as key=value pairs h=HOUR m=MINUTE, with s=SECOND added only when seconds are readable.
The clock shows h=1 m=18
